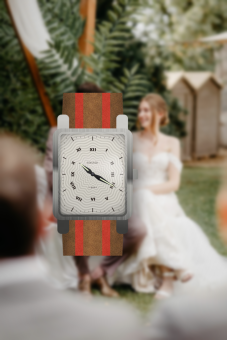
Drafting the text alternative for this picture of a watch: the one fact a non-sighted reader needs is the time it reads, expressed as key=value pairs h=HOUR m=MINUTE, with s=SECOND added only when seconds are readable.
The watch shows h=10 m=20
